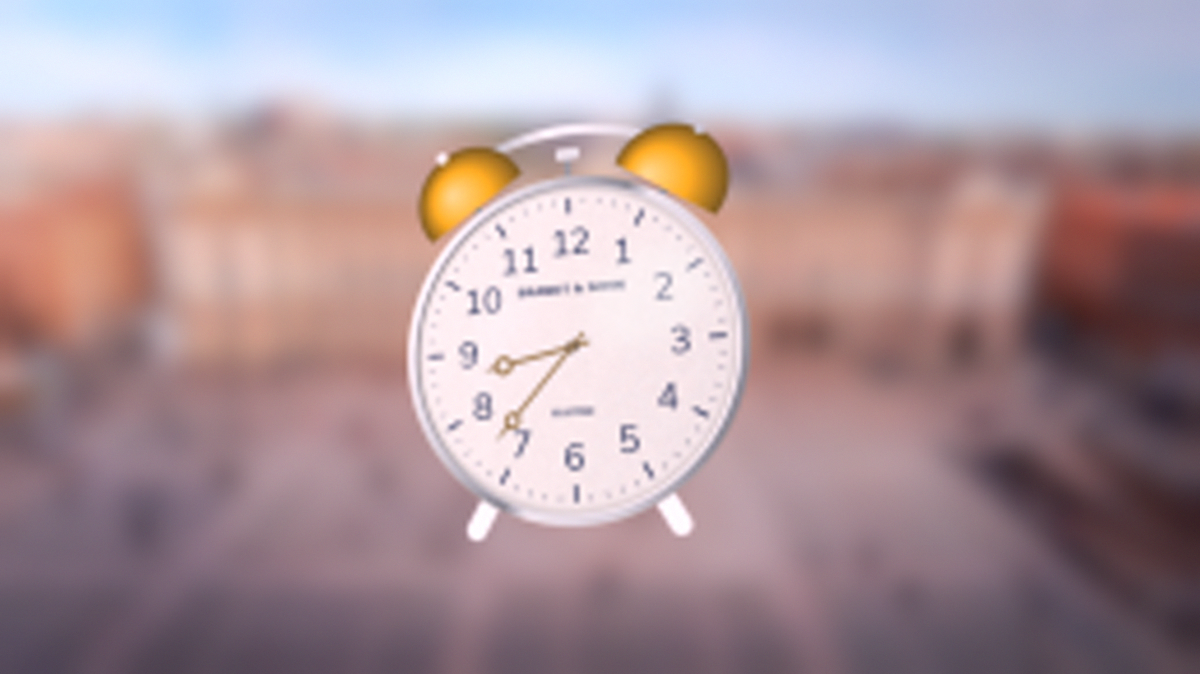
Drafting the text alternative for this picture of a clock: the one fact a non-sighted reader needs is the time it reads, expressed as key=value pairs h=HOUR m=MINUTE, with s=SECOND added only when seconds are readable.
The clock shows h=8 m=37
